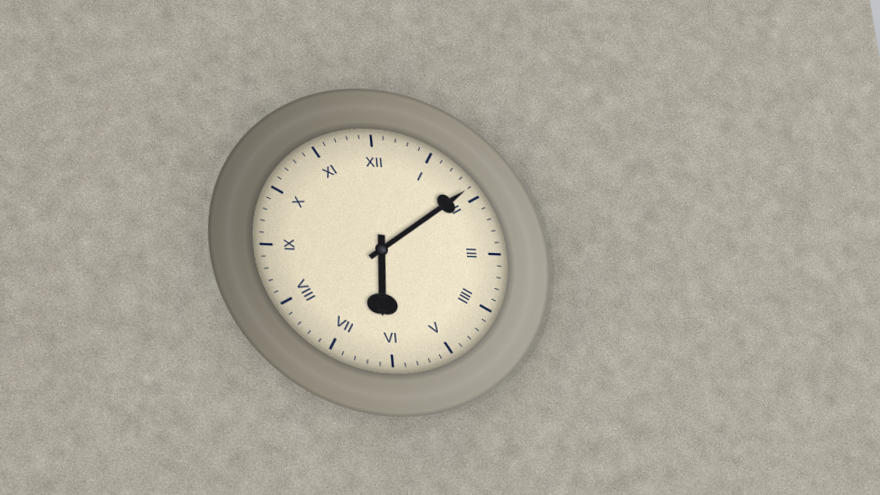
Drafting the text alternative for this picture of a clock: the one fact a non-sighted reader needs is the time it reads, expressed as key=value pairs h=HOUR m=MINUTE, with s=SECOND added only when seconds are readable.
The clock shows h=6 m=9
